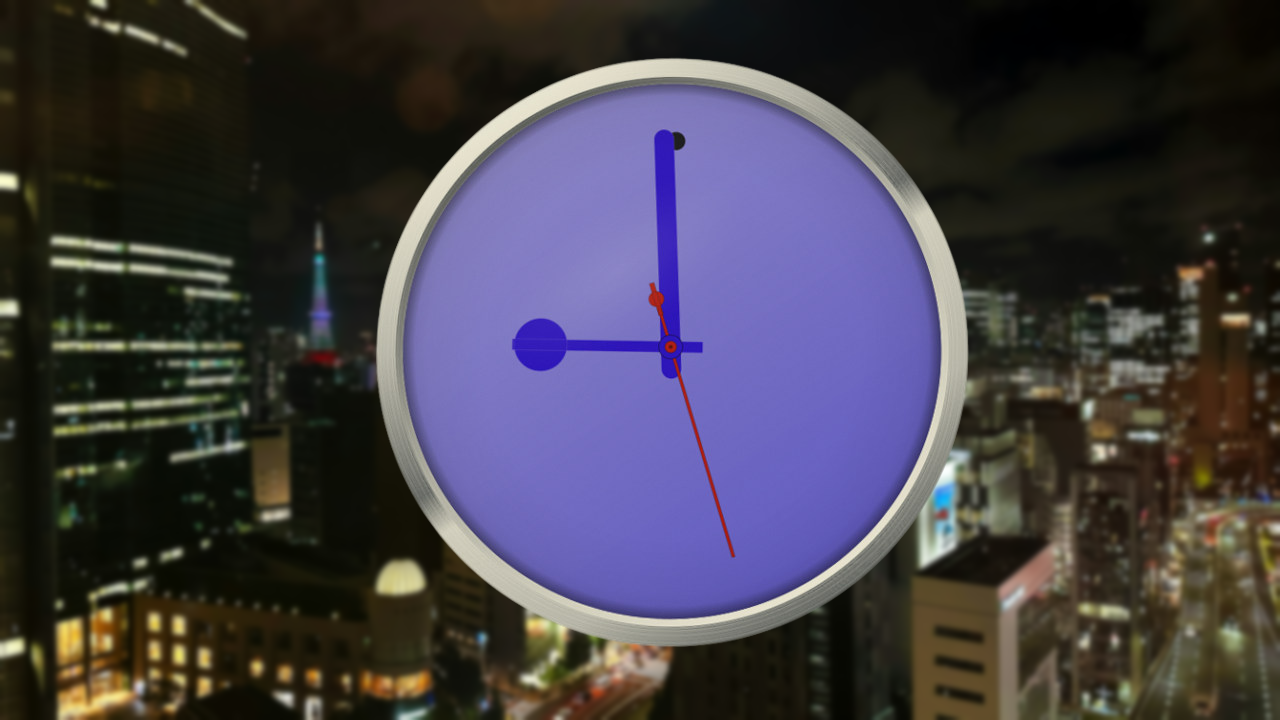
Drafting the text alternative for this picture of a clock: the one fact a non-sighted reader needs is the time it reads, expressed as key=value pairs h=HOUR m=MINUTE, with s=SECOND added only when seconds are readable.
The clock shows h=8 m=59 s=27
